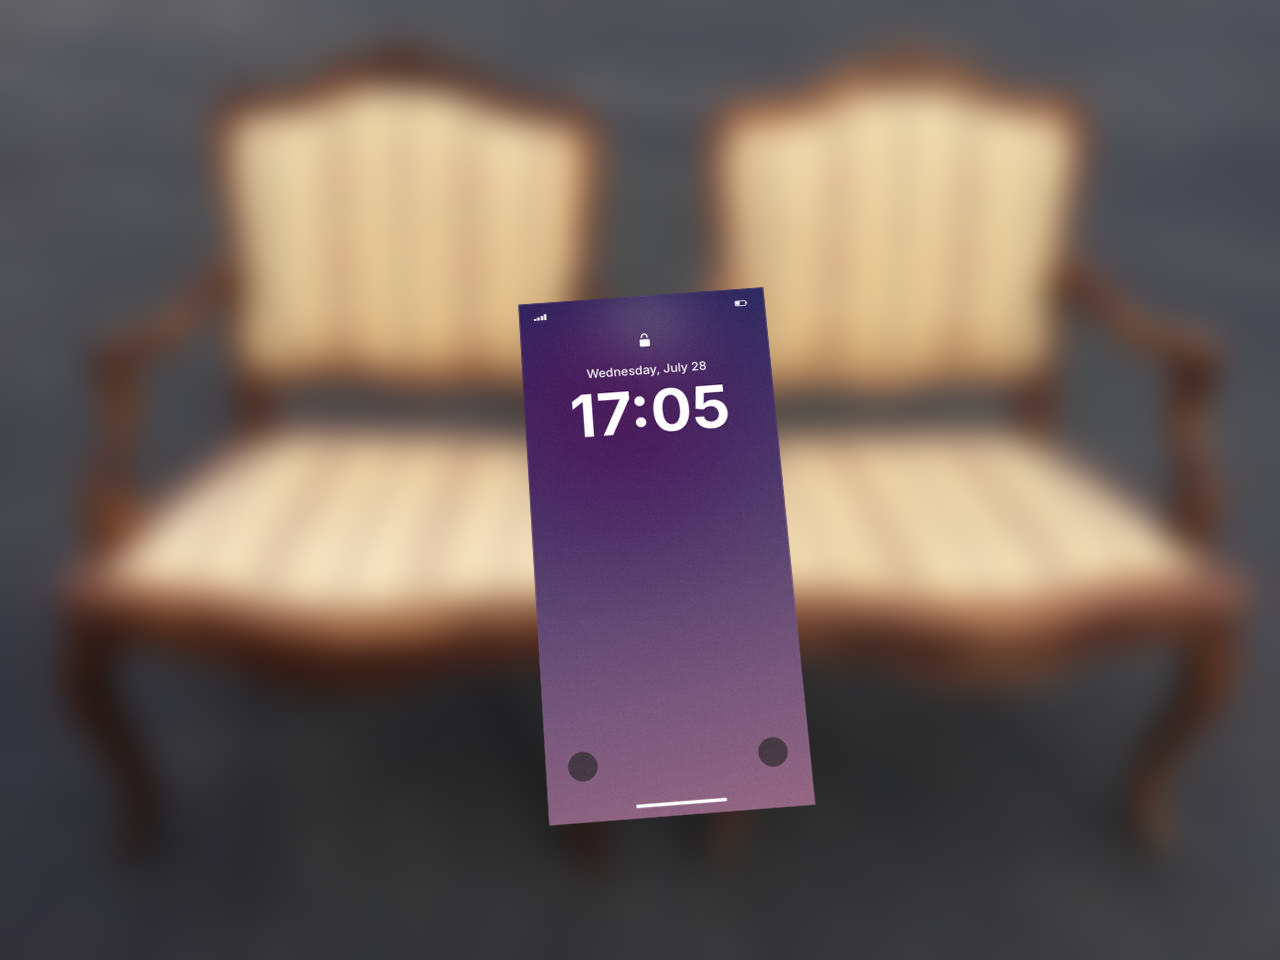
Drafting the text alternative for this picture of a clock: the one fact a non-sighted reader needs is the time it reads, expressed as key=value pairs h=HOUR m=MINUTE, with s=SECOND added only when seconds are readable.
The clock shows h=17 m=5
